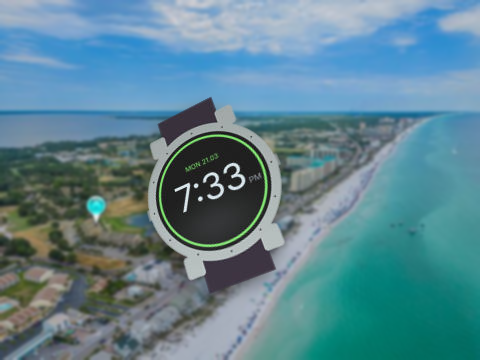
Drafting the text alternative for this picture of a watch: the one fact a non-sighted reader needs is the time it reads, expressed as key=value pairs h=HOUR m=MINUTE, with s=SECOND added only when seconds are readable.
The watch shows h=7 m=33
